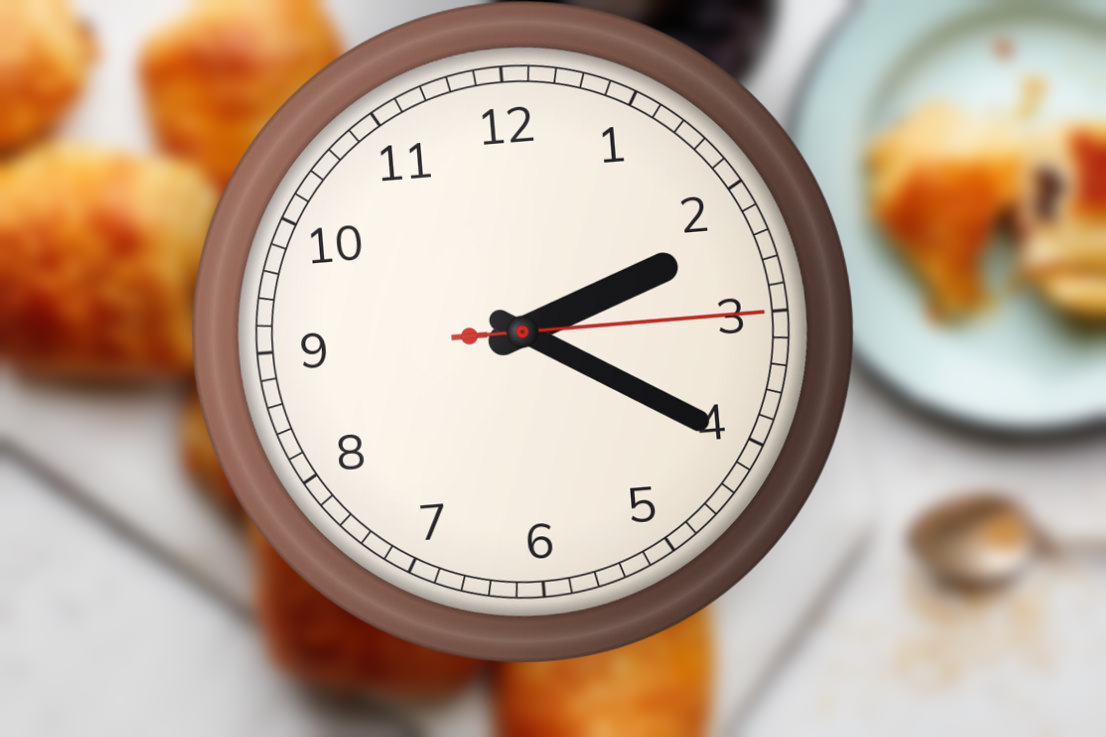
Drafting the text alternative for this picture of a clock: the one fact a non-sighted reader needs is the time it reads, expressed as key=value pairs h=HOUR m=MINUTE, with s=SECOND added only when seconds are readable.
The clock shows h=2 m=20 s=15
